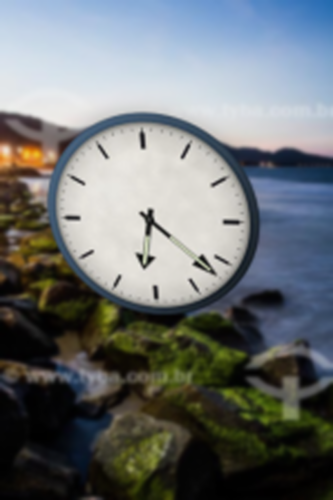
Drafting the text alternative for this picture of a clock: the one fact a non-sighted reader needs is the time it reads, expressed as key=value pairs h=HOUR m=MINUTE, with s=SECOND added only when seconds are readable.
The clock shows h=6 m=22
